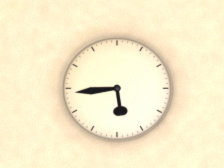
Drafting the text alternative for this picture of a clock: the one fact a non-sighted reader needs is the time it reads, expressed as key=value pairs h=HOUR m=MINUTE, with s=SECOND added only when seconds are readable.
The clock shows h=5 m=44
